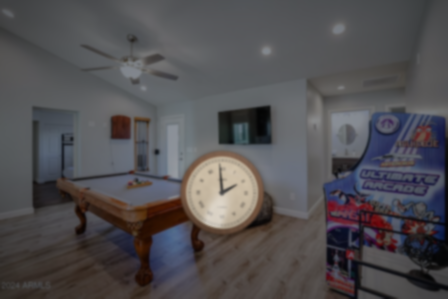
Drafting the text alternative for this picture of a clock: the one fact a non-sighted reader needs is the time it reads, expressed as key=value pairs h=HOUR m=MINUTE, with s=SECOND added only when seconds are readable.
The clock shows h=1 m=59
